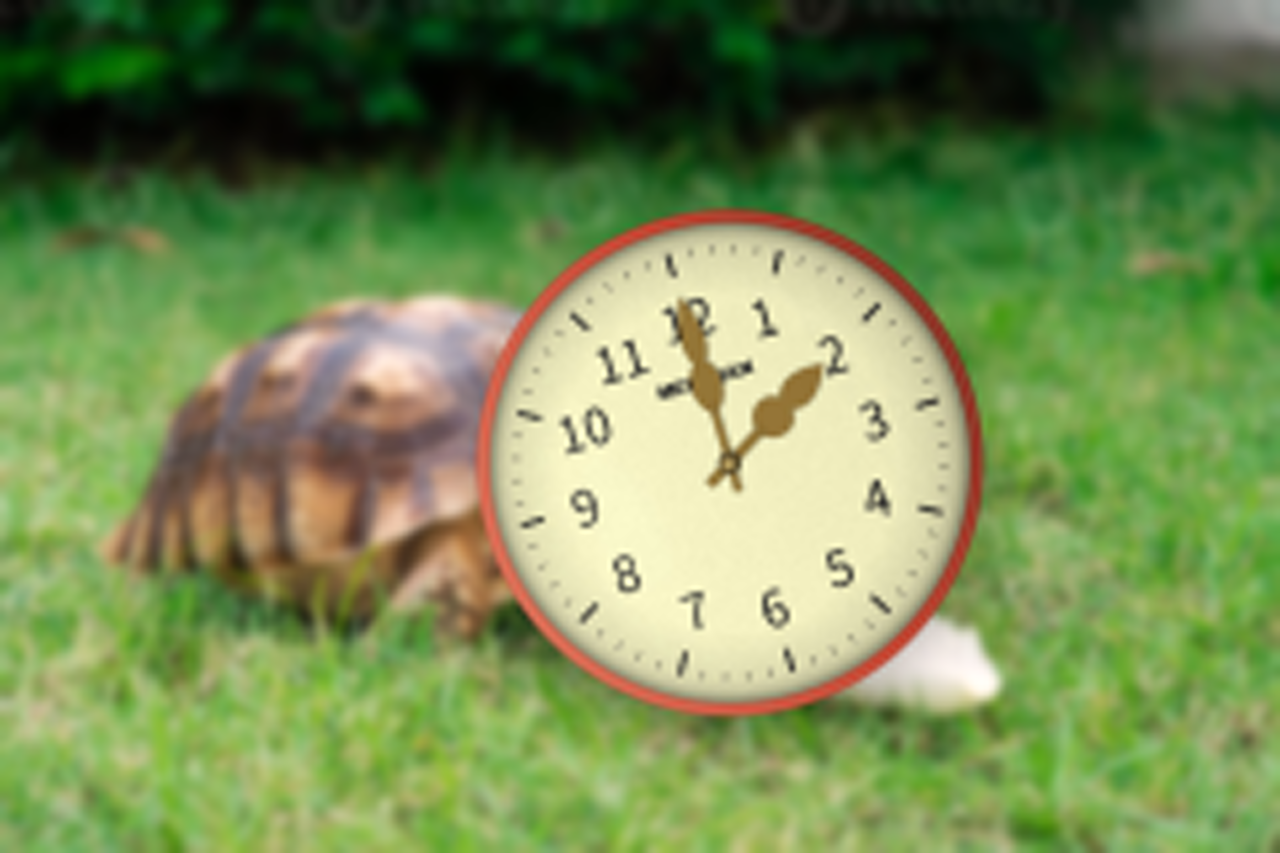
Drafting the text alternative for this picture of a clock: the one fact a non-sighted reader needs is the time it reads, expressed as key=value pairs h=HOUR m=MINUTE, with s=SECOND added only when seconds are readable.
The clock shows h=2 m=0
